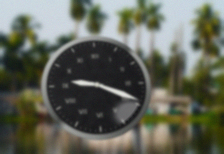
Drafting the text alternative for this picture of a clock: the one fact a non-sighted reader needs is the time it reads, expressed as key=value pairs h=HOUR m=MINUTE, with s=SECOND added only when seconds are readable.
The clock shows h=9 m=19
